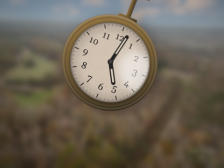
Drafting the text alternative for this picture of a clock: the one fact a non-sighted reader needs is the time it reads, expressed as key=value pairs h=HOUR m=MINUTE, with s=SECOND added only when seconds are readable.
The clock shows h=5 m=2
